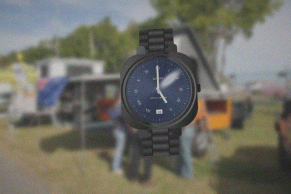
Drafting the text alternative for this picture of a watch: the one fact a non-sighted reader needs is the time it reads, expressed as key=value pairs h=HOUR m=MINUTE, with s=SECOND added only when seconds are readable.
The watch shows h=5 m=0
